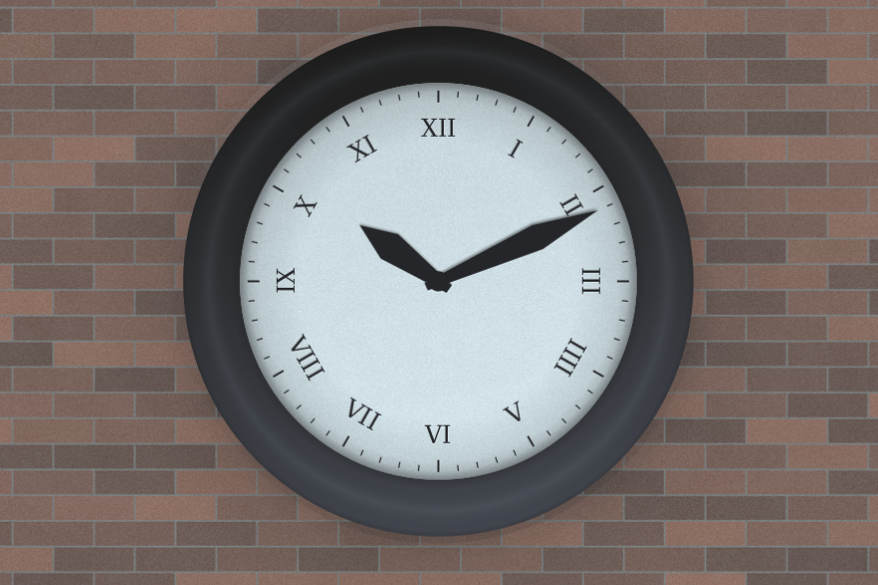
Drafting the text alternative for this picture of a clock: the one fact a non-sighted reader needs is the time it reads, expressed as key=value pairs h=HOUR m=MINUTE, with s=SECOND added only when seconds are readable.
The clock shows h=10 m=11
